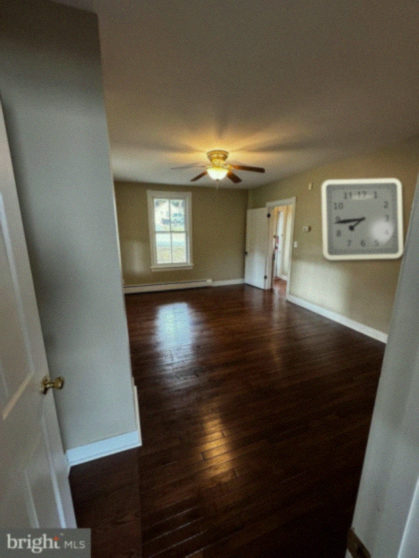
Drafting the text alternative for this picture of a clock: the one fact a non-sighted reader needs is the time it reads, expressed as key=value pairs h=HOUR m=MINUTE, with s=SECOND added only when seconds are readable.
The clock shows h=7 m=44
